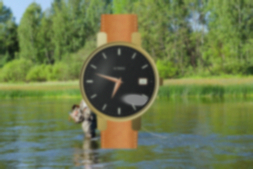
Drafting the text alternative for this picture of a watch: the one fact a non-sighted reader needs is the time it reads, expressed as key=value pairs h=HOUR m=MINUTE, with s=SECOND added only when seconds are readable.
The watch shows h=6 m=48
